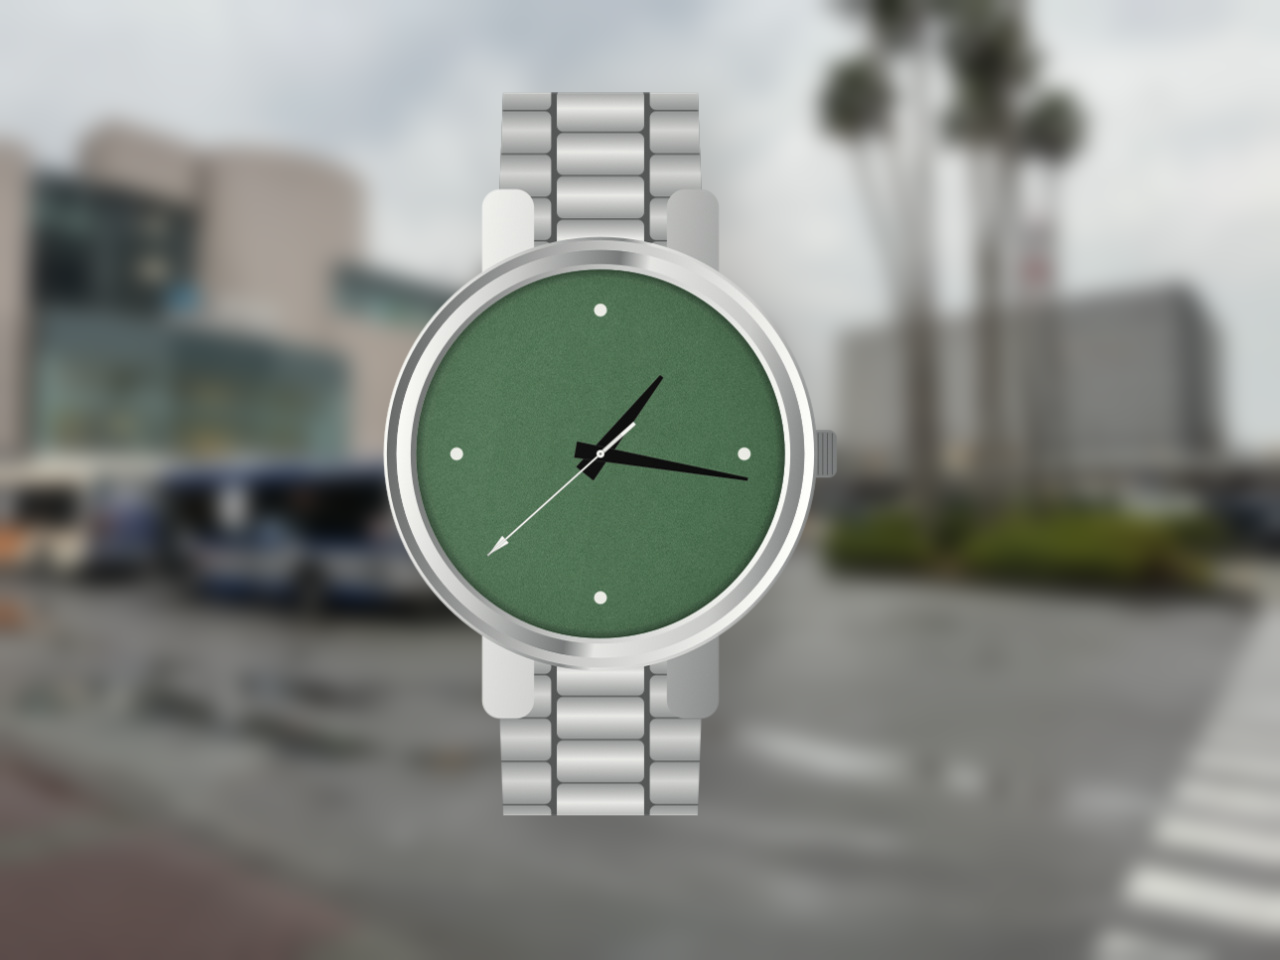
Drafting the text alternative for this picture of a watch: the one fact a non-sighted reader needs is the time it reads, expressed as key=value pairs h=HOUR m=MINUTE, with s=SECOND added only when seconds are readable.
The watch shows h=1 m=16 s=38
